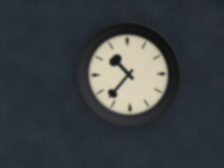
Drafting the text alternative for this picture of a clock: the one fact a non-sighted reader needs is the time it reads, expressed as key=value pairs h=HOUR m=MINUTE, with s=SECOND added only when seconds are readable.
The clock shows h=10 m=37
